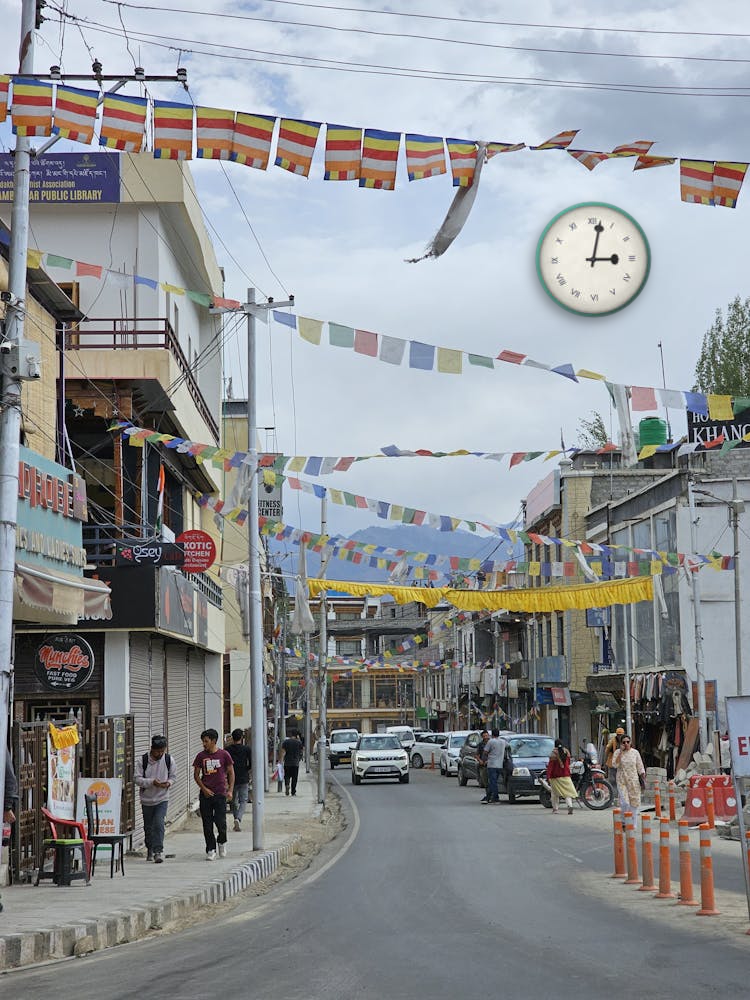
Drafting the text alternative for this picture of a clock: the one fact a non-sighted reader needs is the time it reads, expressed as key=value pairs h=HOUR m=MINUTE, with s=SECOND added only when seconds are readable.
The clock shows h=3 m=2
